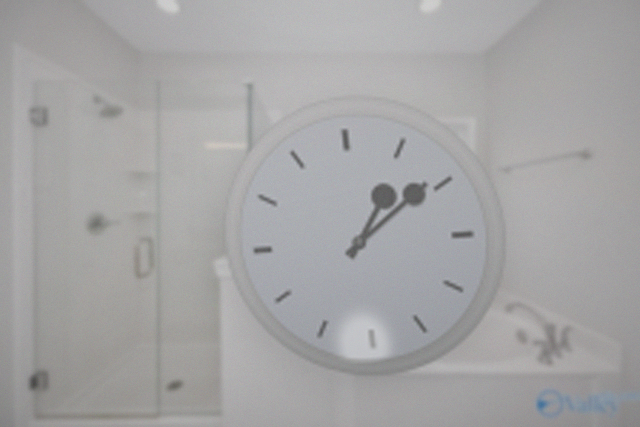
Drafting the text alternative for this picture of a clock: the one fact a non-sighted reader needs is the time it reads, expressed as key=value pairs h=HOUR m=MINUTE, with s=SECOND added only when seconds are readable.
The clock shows h=1 m=9
